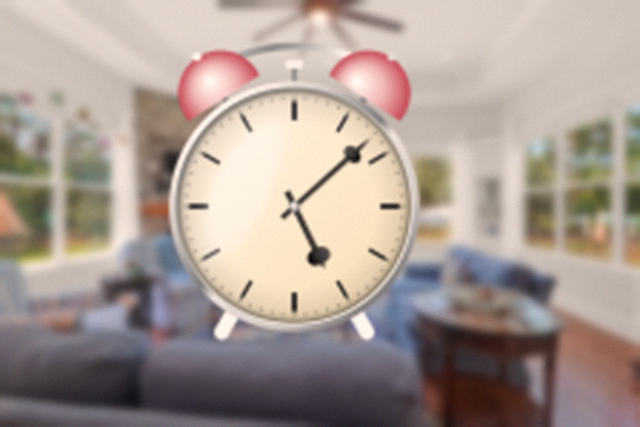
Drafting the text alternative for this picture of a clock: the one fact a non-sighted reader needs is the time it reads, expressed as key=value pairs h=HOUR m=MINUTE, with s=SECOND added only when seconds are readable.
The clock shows h=5 m=8
